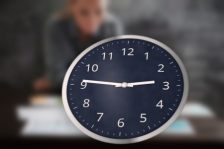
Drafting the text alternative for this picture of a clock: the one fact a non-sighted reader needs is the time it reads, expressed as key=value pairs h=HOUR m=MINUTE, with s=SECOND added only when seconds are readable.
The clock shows h=2 m=46
